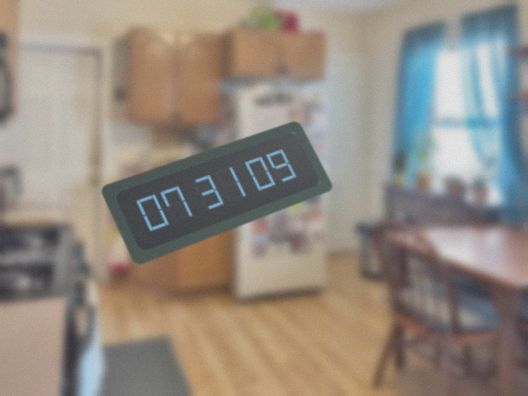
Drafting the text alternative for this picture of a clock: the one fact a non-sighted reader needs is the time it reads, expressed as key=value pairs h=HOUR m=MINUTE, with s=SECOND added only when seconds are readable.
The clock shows h=7 m=31 s=9
